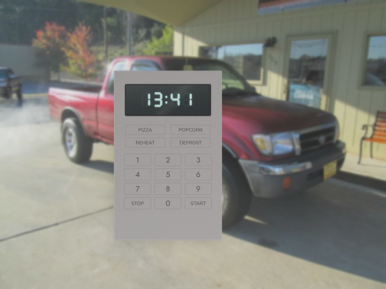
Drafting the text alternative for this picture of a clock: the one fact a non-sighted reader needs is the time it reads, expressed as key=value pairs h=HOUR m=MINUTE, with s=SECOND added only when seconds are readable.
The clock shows h=13 m=41
